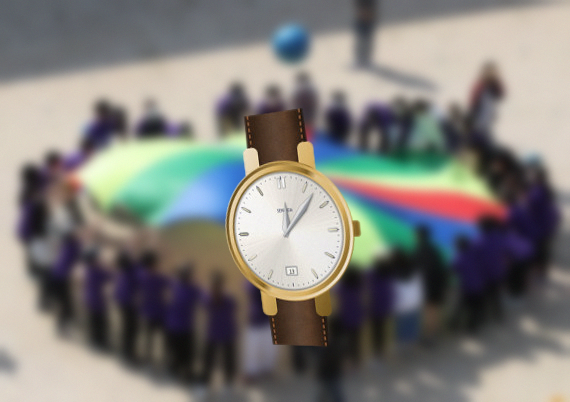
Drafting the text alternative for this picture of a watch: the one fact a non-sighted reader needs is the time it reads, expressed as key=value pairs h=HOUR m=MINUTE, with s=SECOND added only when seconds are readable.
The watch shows h=12 m=7
